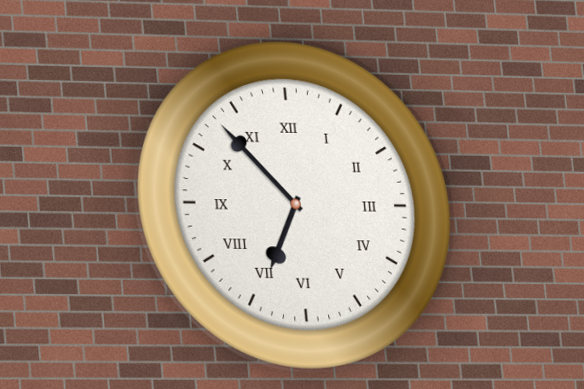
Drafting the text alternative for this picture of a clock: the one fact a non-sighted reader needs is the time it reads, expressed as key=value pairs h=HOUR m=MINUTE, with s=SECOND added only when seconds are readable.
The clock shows h=6 m=53
